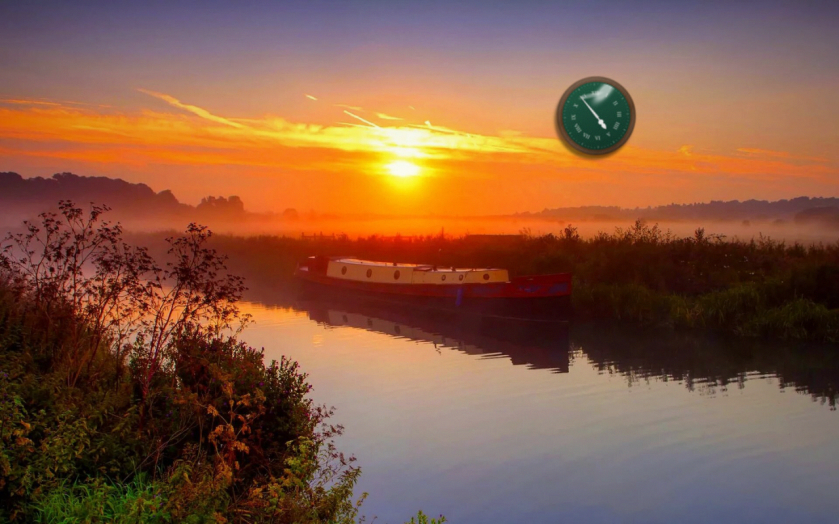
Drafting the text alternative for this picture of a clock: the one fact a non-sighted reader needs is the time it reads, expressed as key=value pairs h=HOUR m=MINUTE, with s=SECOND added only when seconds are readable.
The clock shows h=4 m=54
